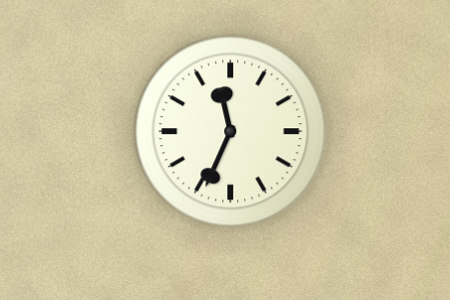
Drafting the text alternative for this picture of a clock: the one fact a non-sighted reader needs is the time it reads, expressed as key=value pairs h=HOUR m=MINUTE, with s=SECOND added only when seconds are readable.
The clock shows h=11 m=34
